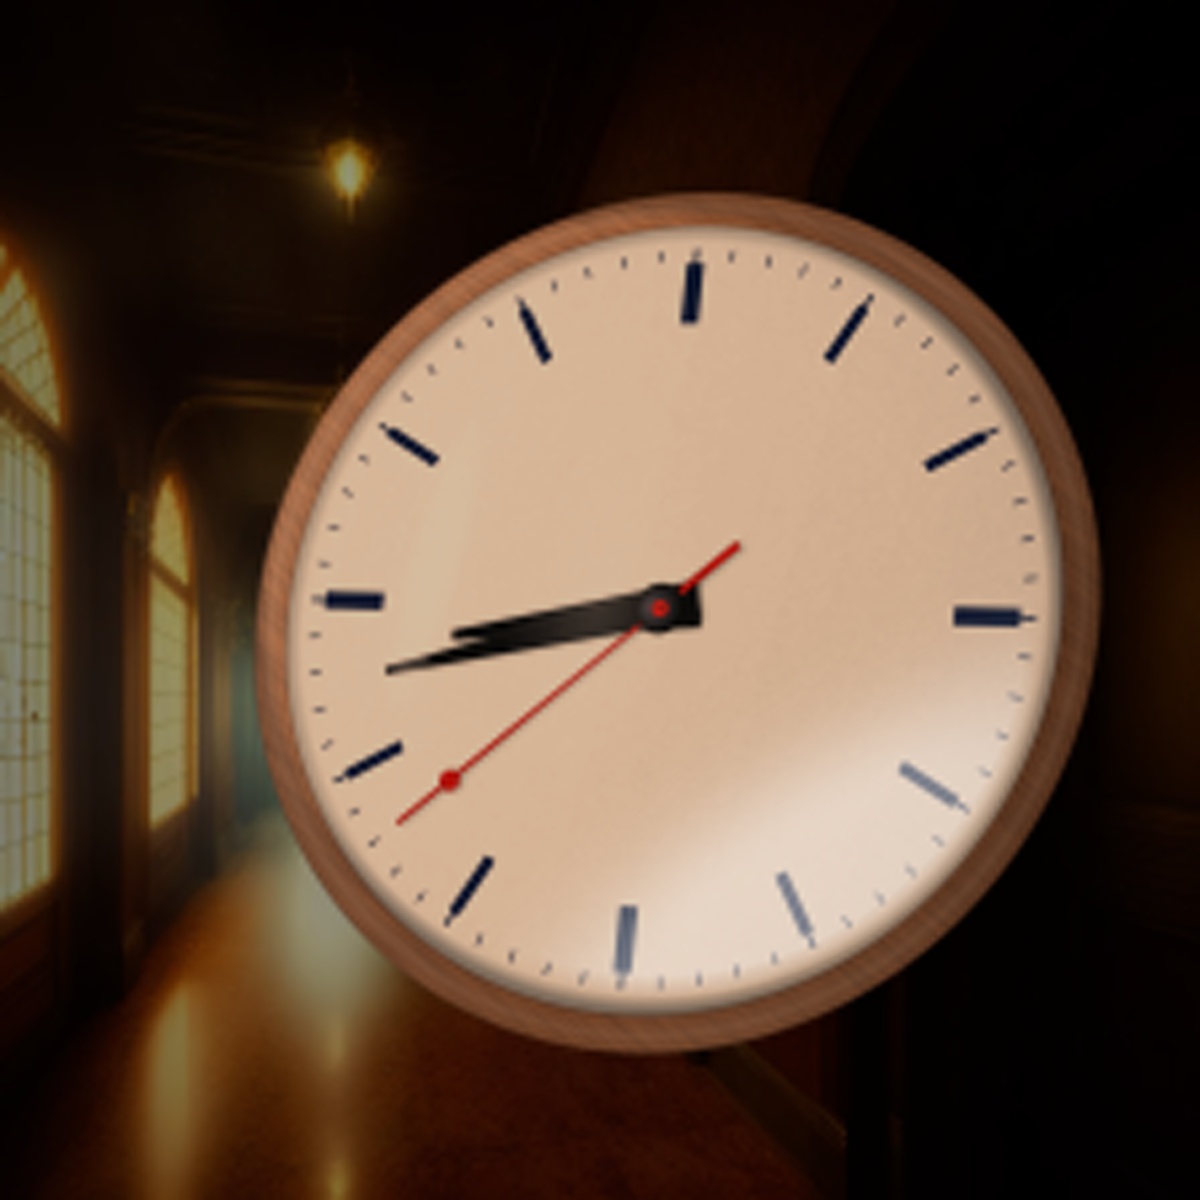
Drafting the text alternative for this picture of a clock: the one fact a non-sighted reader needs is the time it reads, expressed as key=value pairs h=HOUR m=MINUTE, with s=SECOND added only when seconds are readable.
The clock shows h=8 m=42 s=38
